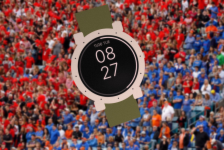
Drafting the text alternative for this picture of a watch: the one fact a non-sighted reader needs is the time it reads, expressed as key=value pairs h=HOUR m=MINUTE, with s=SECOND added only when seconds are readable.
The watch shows h=8 m=27
